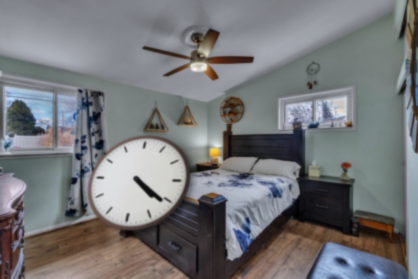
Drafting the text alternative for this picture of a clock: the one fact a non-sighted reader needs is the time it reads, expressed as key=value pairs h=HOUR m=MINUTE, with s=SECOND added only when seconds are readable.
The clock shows h=4 m=21
